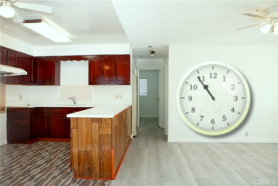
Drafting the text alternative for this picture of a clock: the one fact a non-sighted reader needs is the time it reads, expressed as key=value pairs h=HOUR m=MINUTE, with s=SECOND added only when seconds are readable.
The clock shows h=10 m=54
